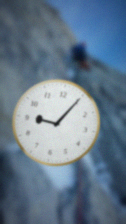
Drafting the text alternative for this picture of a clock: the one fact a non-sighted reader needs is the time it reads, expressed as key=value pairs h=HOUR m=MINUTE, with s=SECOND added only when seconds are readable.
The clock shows h=9 m=5
